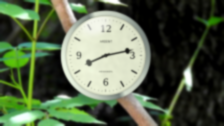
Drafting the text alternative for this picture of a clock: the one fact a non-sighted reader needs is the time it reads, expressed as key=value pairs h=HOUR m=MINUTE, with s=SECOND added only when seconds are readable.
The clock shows h=8 m=13
